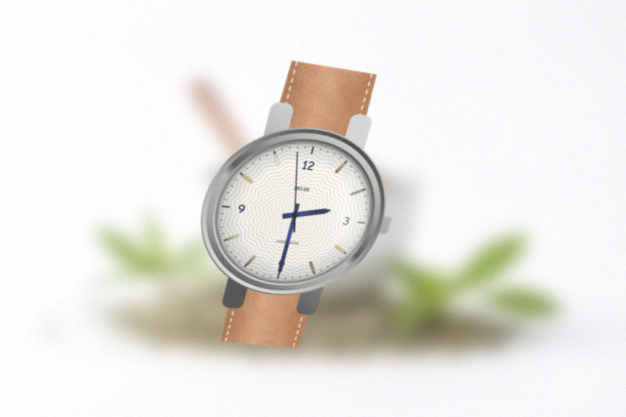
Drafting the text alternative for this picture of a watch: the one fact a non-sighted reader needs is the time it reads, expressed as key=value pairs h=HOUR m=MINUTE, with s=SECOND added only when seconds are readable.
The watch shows h=2 m=29 s=58
